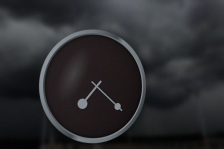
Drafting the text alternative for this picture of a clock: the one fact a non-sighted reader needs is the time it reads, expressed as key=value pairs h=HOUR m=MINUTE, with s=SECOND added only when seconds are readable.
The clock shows h=7 m=22
